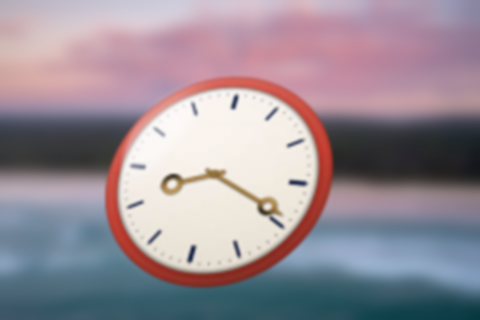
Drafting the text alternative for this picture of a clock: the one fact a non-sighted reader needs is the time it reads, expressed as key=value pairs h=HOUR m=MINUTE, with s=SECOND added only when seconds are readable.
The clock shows h=8 m=19
